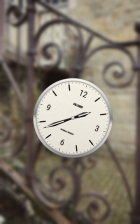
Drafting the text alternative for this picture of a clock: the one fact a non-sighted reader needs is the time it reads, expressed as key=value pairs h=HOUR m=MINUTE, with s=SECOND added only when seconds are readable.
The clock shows h=1 m=38
